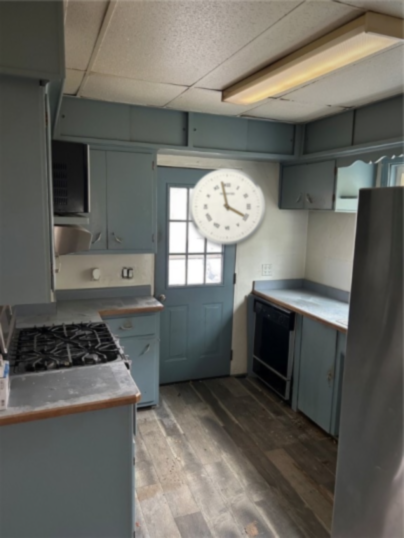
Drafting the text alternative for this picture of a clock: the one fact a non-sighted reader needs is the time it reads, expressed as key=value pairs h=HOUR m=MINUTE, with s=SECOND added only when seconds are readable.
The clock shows h=3 m=58
